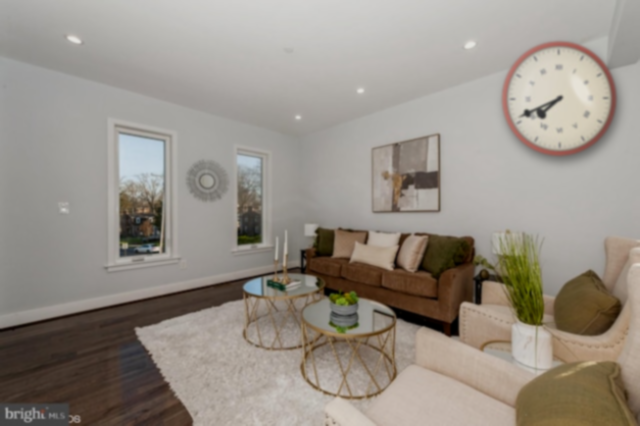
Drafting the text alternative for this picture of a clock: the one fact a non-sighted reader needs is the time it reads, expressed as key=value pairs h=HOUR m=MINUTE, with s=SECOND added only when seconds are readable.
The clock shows h=7 m=41
